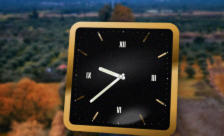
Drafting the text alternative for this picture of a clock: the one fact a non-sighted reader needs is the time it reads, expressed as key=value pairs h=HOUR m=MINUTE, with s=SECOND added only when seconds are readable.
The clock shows h=9 m=38
